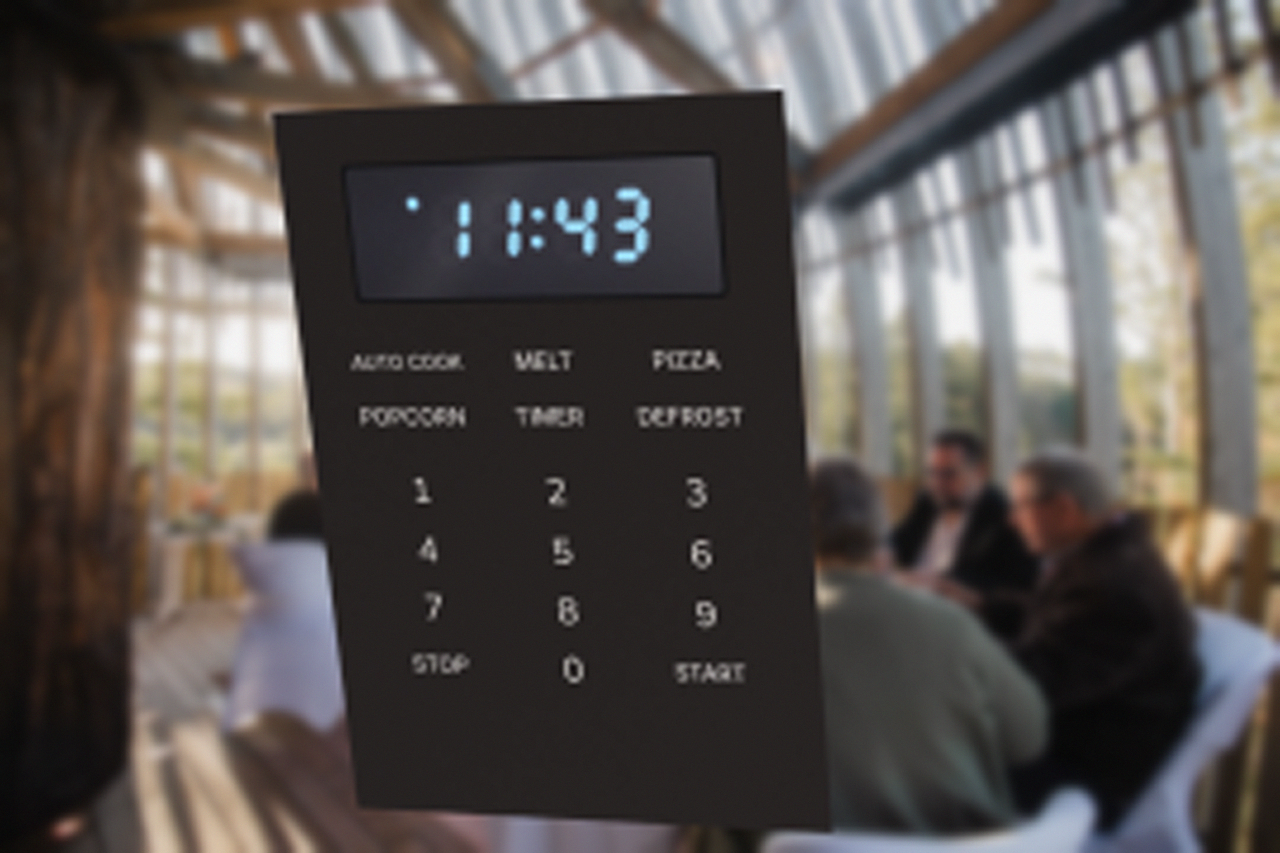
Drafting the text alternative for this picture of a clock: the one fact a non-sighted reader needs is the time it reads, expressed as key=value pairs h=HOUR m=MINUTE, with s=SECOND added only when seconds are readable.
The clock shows h=11 m=43
